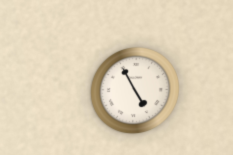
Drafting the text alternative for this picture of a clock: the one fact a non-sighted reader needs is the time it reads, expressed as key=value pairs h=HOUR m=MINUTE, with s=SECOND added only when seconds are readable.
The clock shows h=4 m=55
